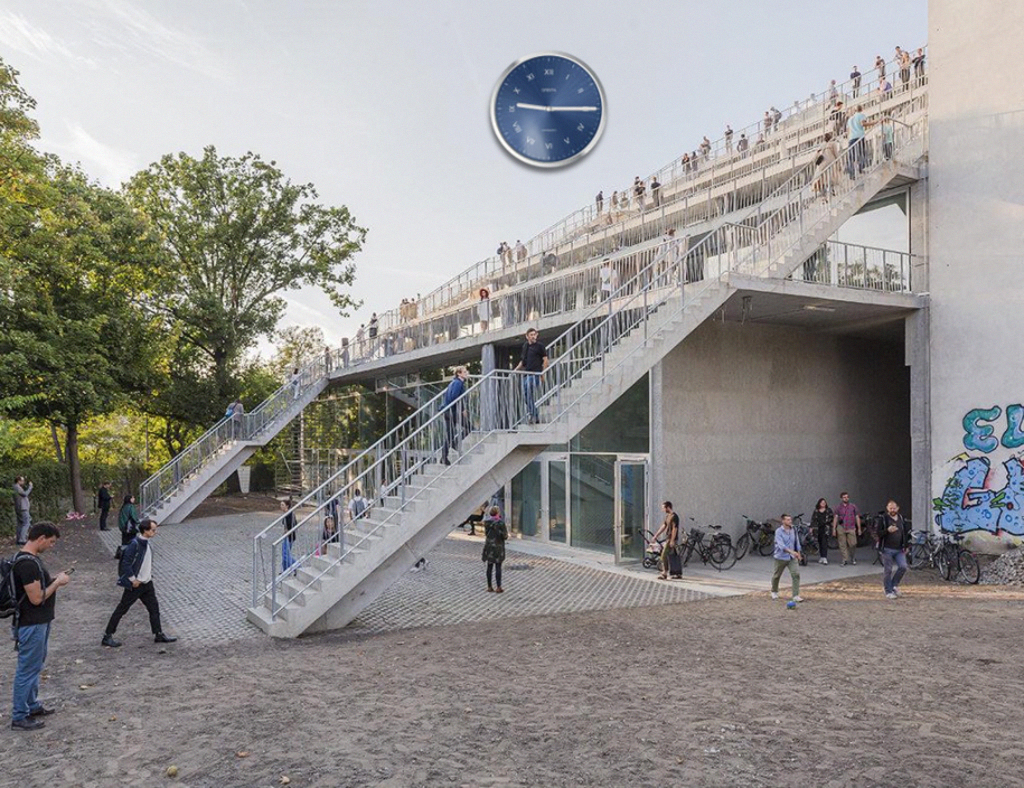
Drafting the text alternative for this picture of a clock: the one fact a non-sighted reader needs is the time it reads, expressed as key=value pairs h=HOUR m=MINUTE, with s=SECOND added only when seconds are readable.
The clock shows h=9 m=15
